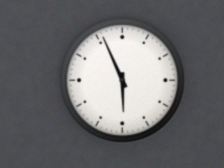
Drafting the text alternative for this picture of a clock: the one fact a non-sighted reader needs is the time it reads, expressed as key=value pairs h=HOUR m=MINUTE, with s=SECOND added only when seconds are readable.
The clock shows h=5 m=56
